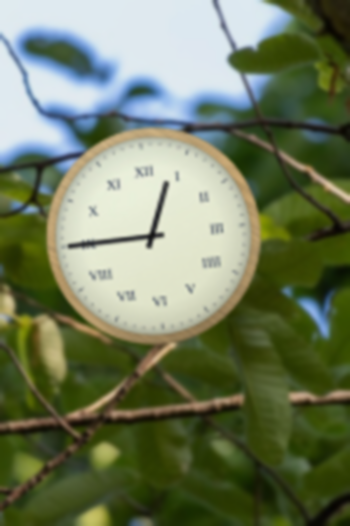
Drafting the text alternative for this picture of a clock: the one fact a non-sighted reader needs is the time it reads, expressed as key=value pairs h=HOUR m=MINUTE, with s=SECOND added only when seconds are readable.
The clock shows h=12 m=45
